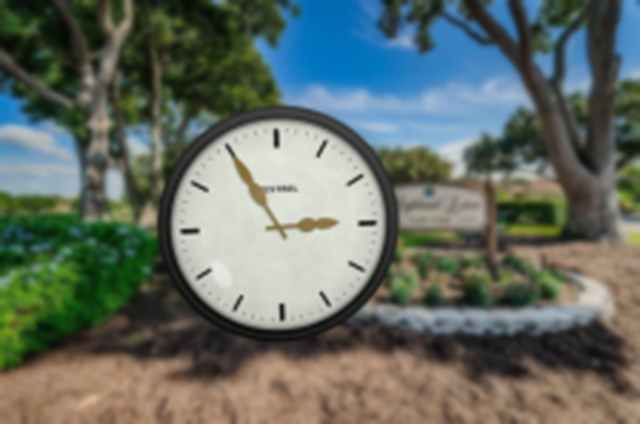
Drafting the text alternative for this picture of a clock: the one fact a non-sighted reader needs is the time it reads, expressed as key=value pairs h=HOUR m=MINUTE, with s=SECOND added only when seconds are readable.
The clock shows h=2 m=55
